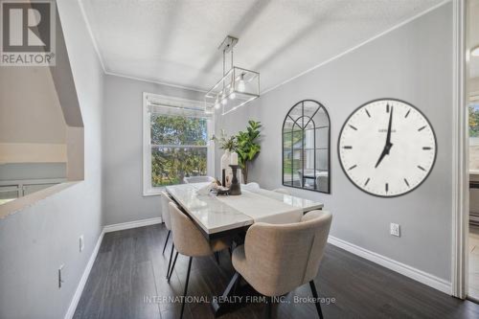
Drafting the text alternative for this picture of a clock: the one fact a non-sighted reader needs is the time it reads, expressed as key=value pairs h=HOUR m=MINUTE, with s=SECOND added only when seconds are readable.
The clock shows h=7 m=1
